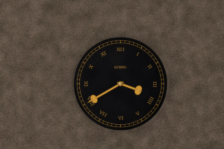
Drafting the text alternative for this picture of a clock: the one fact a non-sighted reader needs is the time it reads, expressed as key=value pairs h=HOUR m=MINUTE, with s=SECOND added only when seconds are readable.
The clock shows h=3 m=40
